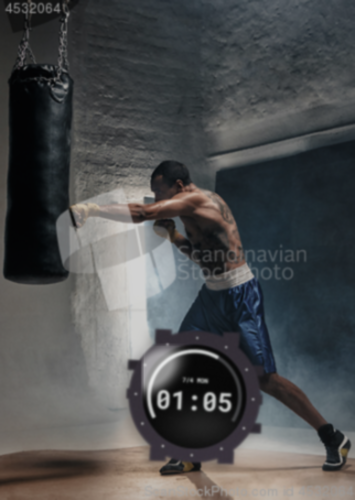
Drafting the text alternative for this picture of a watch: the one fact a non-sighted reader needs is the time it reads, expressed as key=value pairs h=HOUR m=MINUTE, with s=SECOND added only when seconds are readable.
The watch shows h=1 m=5
